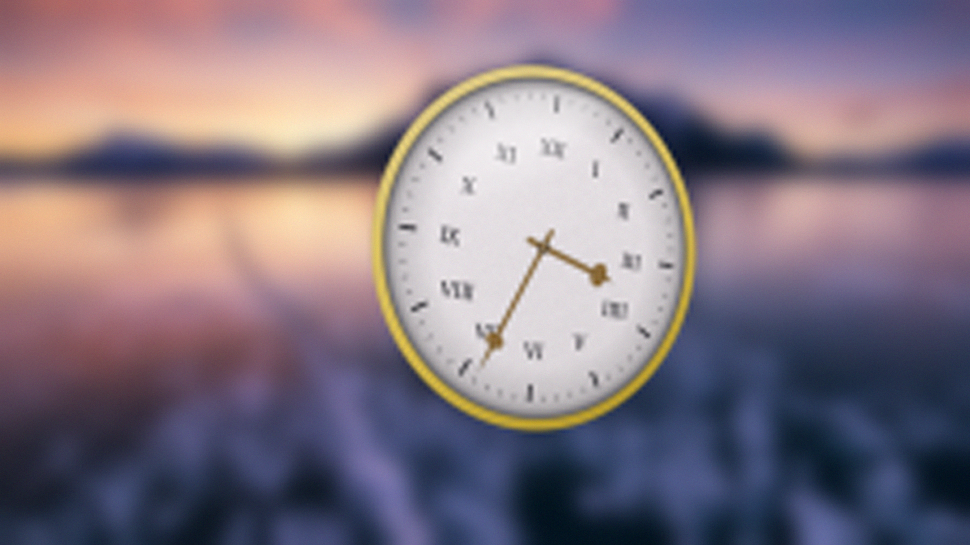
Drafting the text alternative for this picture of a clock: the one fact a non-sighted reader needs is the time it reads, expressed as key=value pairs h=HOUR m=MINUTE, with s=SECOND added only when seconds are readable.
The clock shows h=3 m=34
